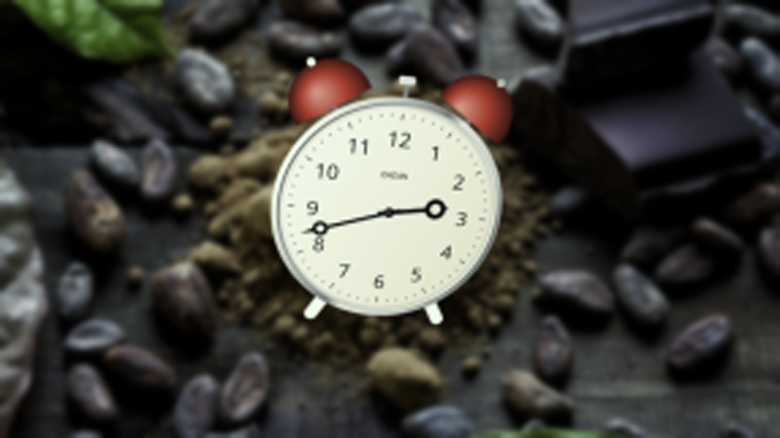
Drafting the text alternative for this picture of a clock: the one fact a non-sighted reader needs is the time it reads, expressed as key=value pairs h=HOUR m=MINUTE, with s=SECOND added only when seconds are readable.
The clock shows h=2 m=42
